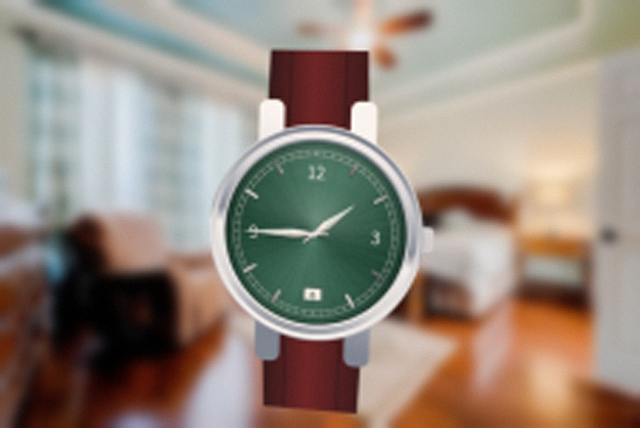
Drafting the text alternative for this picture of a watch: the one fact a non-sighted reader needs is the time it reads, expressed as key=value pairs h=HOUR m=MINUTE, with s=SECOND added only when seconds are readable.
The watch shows h=1 m=45
